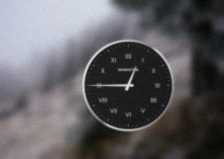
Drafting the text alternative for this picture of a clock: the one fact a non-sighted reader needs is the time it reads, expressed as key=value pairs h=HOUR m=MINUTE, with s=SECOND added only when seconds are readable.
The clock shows h=12 m=45
